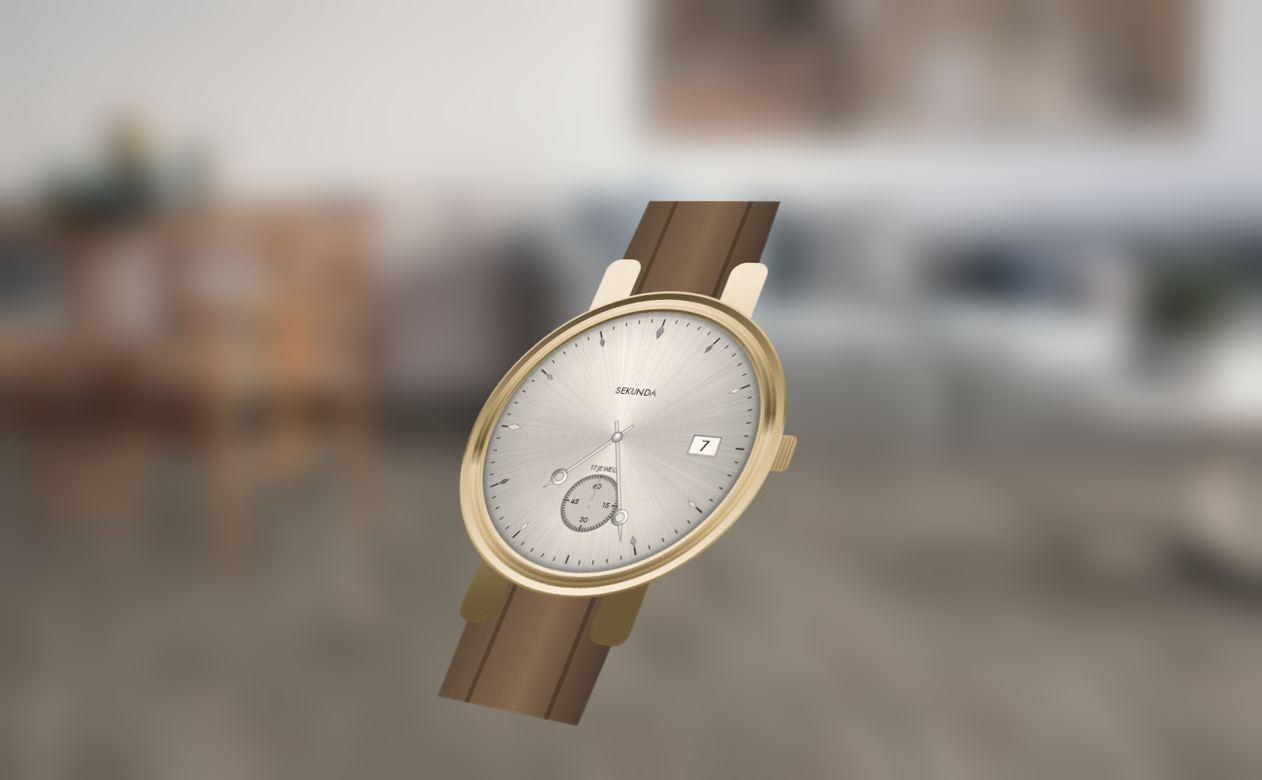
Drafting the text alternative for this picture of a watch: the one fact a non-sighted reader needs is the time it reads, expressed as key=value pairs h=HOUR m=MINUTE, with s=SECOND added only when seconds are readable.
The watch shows h=7 m=26
